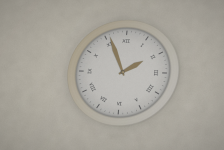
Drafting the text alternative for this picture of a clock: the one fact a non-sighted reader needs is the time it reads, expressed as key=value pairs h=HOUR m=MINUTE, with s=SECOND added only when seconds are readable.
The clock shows h=1 m=56
